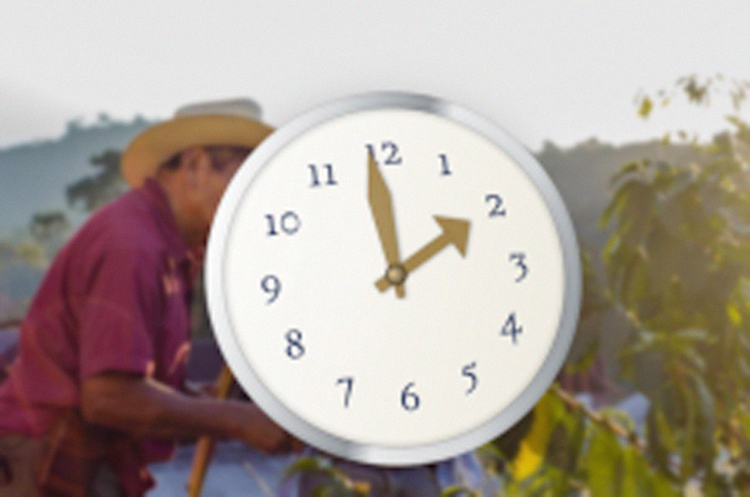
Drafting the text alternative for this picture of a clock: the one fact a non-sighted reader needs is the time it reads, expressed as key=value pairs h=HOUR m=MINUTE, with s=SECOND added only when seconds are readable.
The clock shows h=1 m=59
